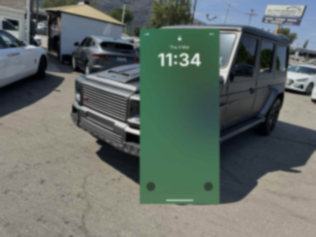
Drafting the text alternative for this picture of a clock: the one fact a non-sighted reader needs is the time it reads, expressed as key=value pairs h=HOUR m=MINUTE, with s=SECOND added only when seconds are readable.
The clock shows h=11 m=34
